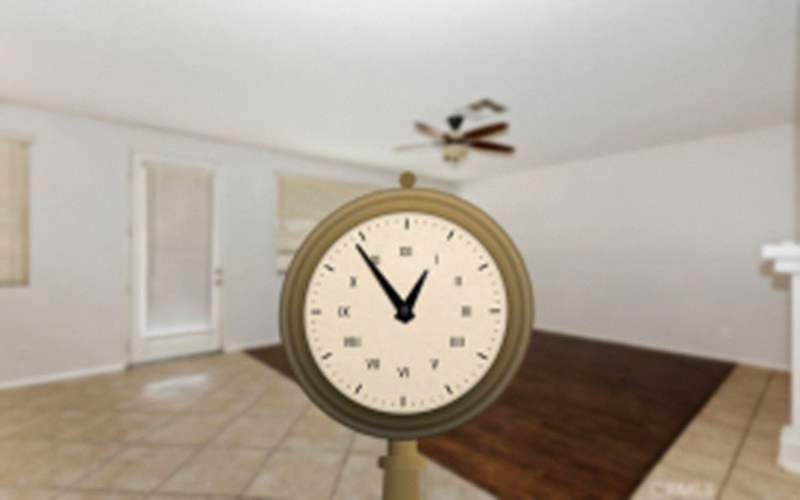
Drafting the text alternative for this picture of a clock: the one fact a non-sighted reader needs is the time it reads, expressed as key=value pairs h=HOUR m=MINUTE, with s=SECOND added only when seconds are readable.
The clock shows h=12 m=54
